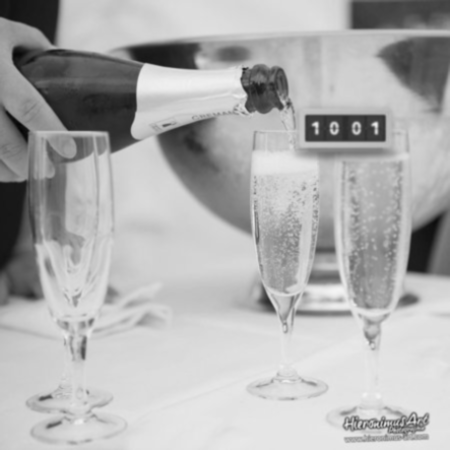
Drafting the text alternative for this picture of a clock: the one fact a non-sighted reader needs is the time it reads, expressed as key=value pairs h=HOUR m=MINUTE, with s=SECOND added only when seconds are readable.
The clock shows h=10 m=1
